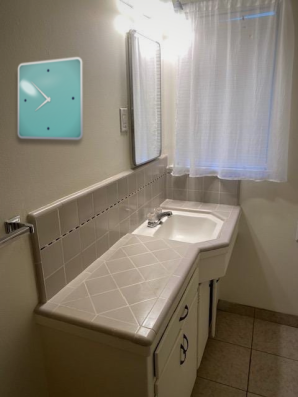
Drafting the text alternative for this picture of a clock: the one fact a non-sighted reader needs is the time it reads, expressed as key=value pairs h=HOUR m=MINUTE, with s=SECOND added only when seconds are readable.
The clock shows h=7 m=52
